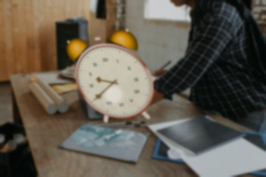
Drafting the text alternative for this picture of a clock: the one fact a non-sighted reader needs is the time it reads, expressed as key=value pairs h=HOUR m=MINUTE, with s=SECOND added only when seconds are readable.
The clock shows h=9 m=40
